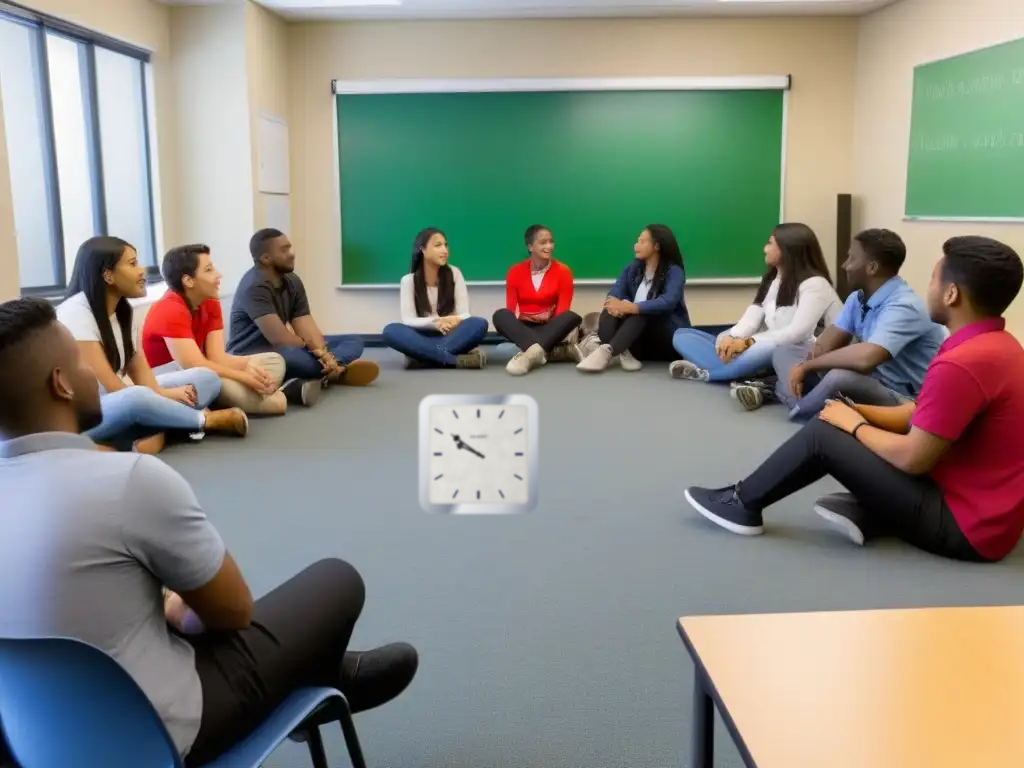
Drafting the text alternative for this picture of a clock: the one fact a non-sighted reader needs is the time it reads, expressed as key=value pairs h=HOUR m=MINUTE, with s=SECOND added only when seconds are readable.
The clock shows h=9 m=51
